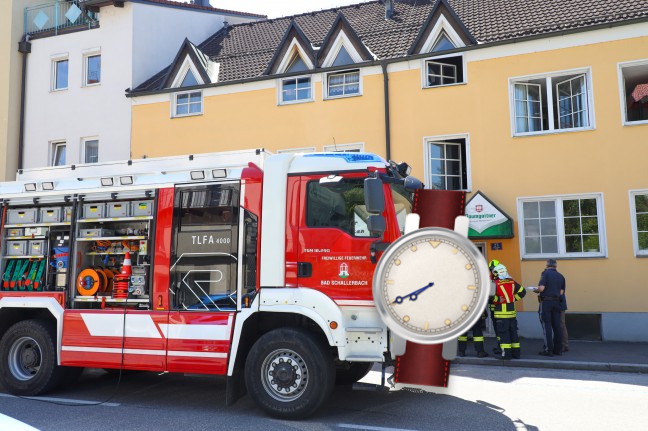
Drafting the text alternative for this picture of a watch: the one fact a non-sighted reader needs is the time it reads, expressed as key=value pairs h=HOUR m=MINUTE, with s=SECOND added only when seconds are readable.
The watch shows h=7 m=40
